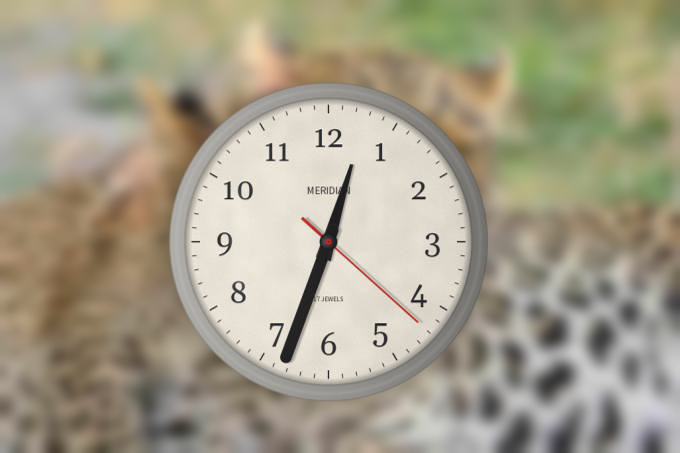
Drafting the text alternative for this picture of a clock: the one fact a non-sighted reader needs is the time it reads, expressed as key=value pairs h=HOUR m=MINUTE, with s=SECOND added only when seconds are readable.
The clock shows h=12 m=33 s=22
